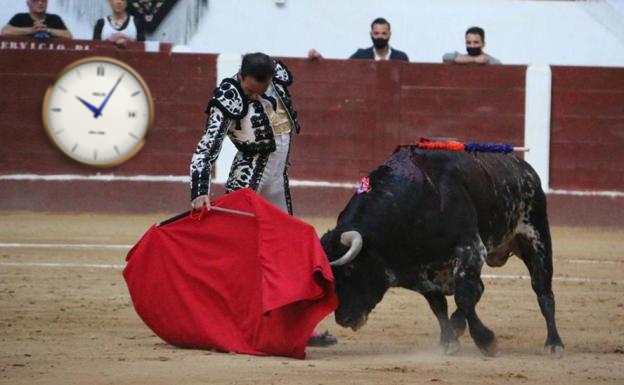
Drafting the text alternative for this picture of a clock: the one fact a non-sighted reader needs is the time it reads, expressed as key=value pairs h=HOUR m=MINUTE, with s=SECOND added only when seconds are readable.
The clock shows h=10 m=5
